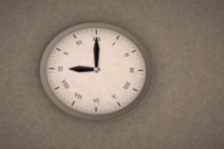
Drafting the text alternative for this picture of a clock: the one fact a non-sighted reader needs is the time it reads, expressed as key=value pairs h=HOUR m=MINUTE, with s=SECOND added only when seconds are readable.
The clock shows h=9 m=0
